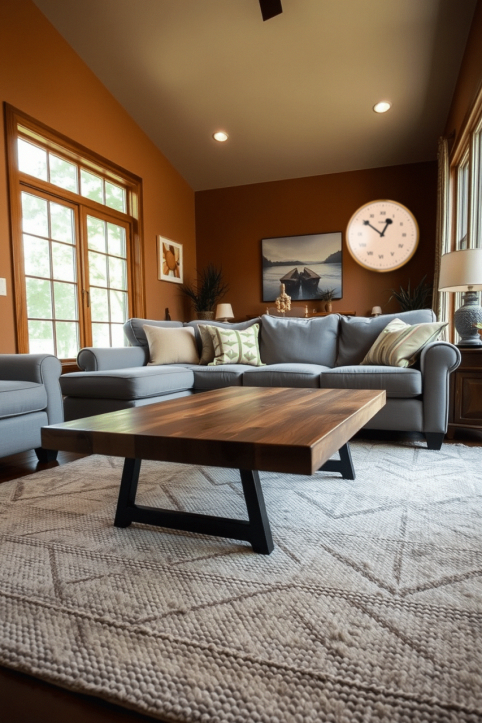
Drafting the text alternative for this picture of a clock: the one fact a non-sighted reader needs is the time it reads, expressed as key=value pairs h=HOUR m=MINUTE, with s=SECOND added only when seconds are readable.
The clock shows h=12 m=51
